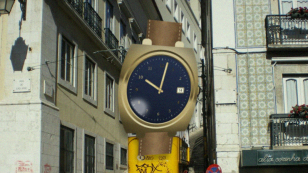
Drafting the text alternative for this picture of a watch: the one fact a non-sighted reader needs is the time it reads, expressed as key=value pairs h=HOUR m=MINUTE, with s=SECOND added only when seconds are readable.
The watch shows h=10 m=2
